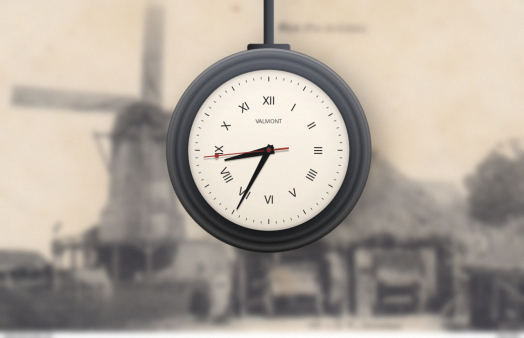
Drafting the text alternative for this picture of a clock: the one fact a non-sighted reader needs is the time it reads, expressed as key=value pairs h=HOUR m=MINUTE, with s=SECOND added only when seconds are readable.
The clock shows h=8 m=34 s=44
